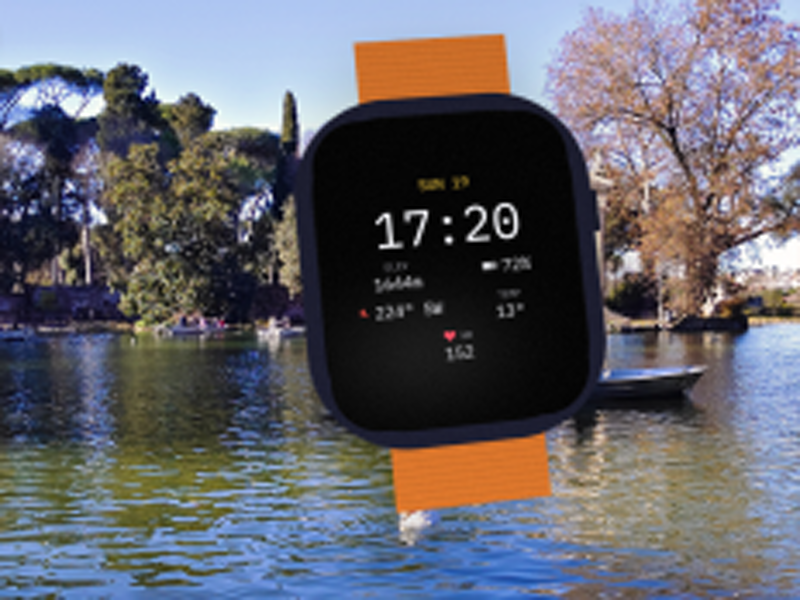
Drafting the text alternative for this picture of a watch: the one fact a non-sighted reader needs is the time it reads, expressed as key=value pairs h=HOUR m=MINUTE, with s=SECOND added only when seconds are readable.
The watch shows h=17 m=20
